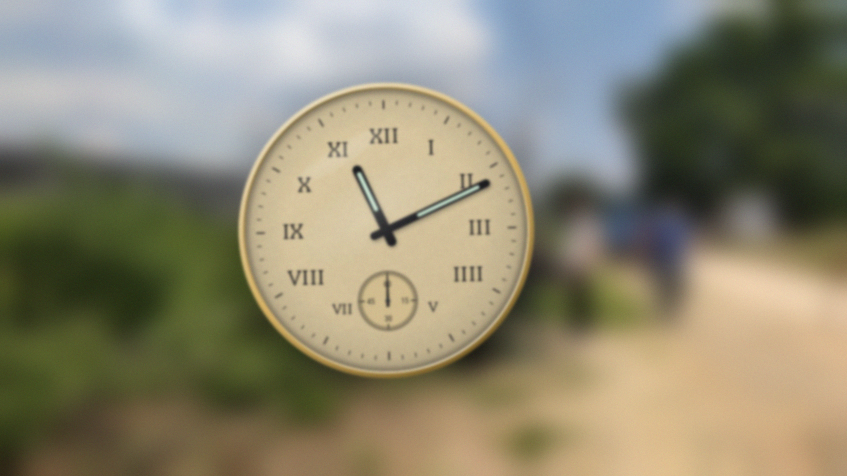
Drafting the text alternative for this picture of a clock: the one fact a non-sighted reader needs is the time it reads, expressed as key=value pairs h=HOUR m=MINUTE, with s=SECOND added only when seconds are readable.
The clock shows h=11 m=11
